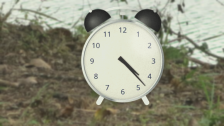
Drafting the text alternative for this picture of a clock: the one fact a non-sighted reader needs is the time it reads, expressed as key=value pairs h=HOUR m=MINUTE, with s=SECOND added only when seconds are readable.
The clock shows h=4 m=23
